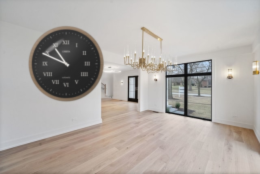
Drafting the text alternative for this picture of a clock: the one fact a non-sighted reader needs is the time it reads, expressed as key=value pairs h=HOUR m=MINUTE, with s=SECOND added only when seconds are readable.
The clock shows h=10 m=49
